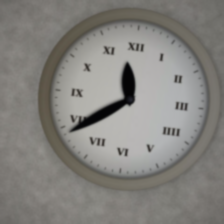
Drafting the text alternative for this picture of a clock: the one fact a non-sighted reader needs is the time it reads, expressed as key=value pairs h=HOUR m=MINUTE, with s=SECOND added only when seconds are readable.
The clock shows h=11 m=39
